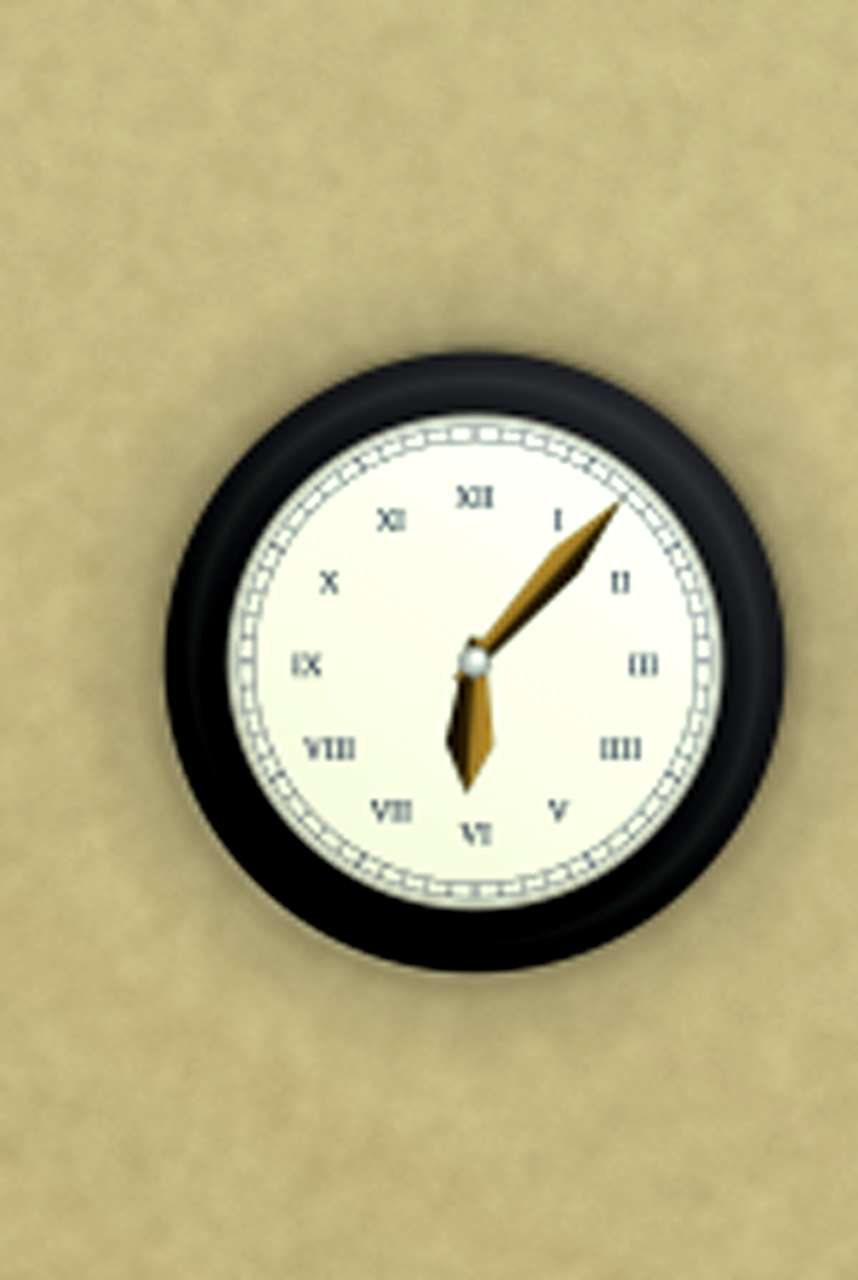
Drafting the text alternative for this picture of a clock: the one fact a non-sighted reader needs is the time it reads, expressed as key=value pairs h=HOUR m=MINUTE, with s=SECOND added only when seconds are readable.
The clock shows h=6 m=7
